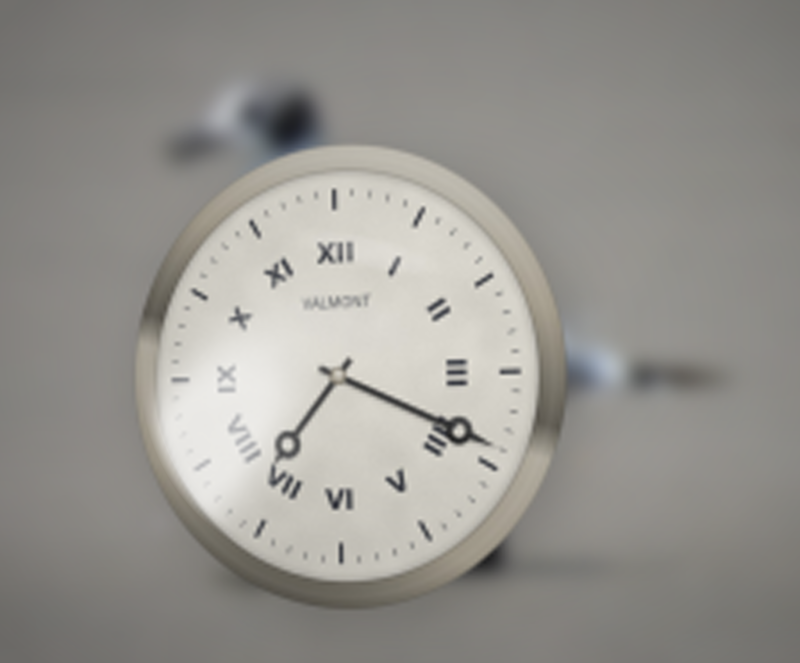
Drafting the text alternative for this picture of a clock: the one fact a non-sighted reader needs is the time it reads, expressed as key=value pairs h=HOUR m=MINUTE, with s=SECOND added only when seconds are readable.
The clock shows h=7 m=19
